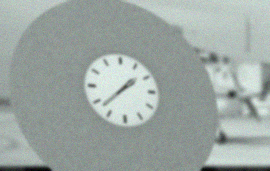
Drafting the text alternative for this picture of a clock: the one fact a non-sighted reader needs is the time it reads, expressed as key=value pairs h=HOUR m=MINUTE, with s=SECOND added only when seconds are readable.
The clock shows h=1 m=38
